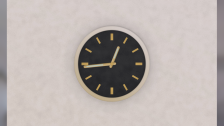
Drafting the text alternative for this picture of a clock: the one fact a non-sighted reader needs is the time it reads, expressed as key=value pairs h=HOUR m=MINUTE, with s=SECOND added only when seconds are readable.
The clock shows h=12 m=44
